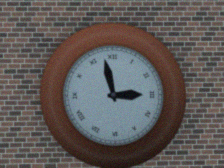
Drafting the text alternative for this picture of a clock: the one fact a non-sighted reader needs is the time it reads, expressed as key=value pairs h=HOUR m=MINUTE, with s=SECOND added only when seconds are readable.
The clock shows h=2 m=58
